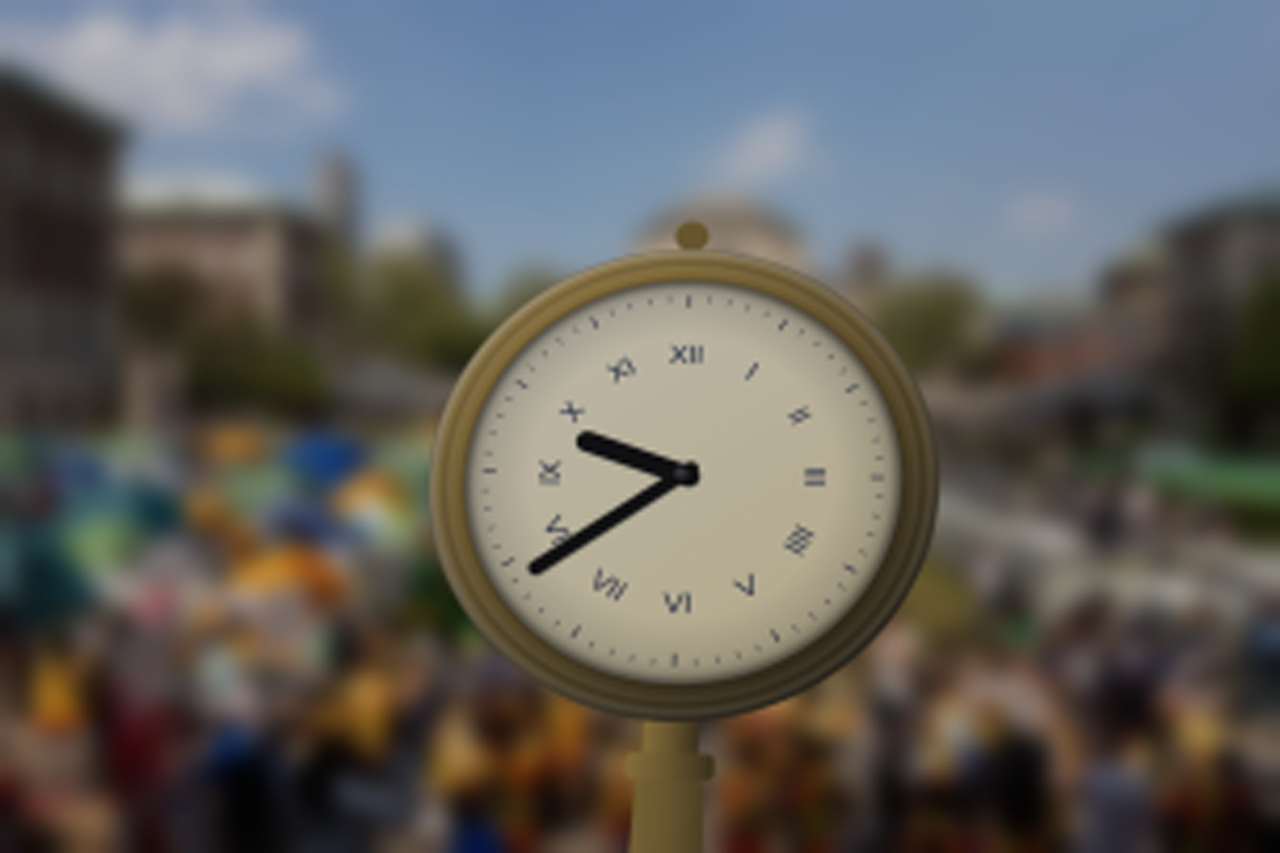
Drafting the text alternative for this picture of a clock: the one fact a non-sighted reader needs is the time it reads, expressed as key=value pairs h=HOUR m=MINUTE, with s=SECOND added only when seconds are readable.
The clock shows h=9 m=39
